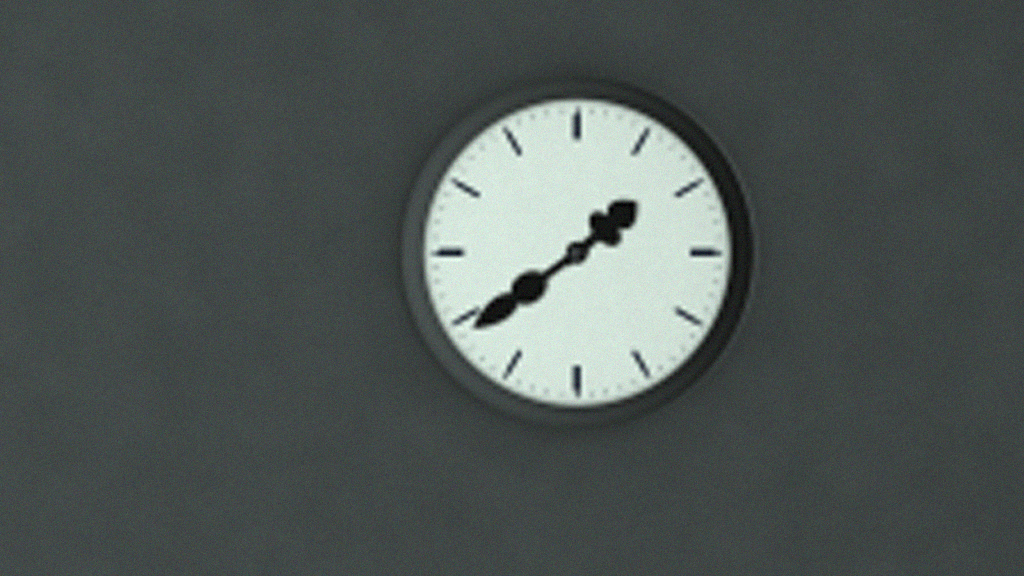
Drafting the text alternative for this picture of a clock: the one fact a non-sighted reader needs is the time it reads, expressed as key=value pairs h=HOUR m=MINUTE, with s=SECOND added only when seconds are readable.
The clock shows h=1 m=39
